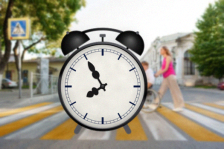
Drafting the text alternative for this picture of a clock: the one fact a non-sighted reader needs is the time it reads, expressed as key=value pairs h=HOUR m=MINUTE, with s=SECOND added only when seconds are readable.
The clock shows h=7 m=55
